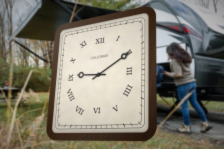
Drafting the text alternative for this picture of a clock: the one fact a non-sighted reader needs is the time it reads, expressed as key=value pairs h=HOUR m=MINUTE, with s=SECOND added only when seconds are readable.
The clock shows h=9 m=10
